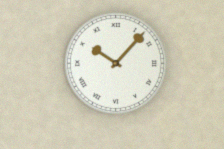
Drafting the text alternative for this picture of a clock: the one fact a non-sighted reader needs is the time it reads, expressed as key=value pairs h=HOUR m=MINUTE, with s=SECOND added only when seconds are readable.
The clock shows h=10 m=7
